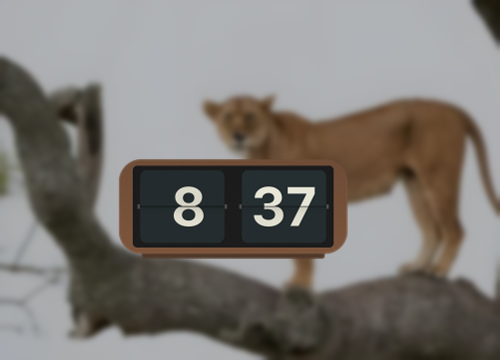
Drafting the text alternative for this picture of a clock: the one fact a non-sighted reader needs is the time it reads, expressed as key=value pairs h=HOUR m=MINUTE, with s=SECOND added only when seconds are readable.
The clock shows h=8 m=37
